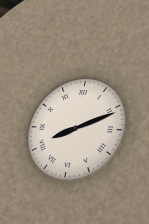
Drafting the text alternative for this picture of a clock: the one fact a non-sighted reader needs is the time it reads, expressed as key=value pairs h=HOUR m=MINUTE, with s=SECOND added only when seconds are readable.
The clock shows h=8 m=11
